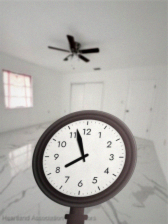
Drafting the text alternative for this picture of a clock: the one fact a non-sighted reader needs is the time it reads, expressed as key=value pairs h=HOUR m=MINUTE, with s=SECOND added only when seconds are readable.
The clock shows h=7 m=57
